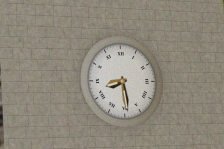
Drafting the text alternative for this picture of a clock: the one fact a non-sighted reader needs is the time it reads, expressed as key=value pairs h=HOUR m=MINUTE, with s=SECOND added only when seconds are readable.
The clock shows h=8 m=29
